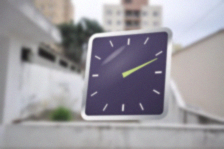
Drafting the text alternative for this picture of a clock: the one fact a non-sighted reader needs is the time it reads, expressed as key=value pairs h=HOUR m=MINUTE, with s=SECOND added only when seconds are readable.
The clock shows h=2 m=11
